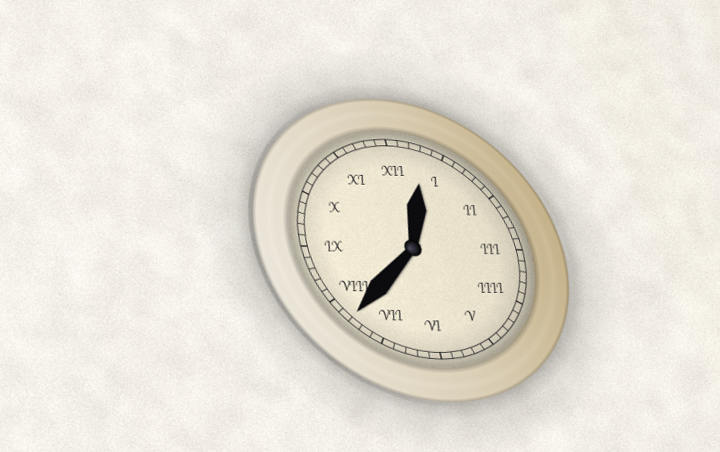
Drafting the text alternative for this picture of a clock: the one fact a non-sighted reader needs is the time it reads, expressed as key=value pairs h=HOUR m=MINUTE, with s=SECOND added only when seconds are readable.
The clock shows h=12 m=38
